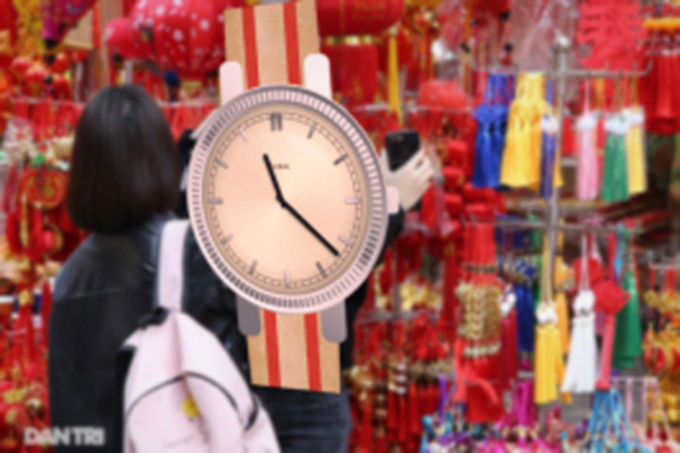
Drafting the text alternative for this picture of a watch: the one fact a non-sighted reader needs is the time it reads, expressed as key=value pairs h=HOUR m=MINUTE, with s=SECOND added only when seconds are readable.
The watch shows h=11 m=22
